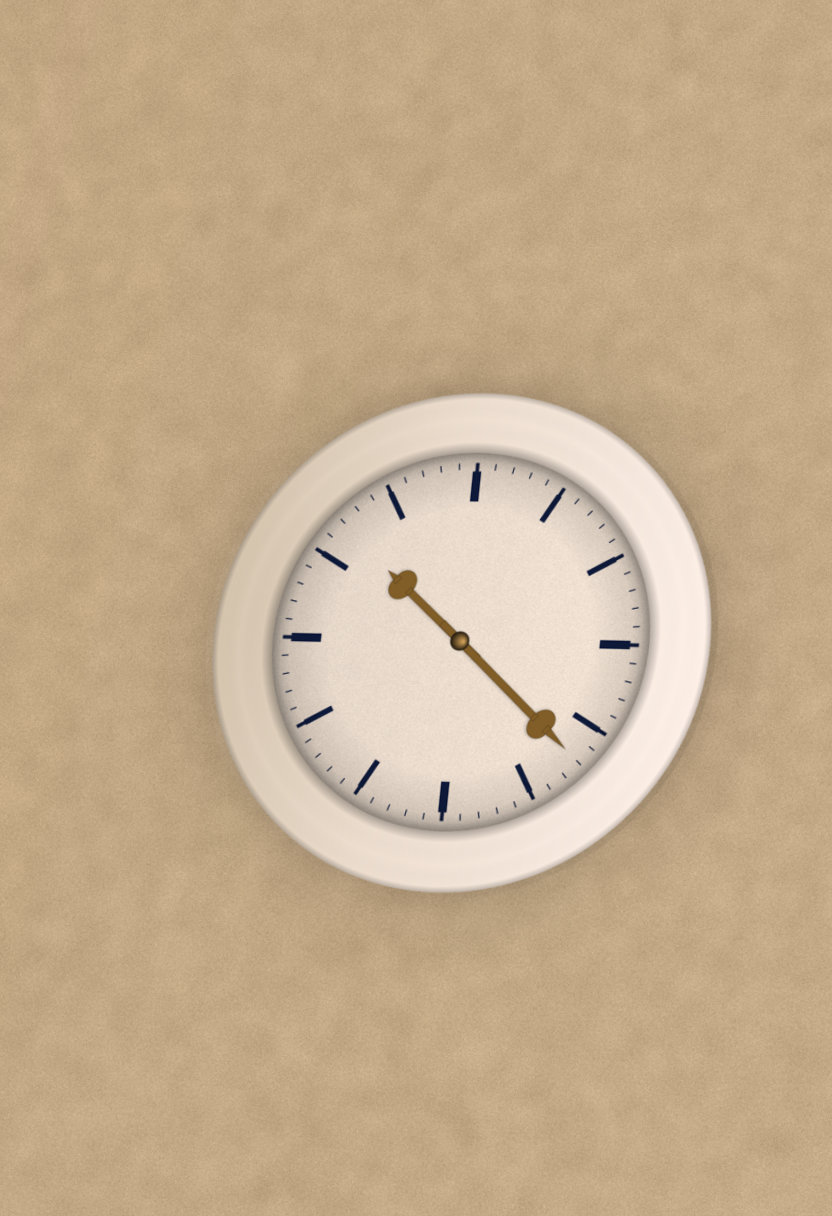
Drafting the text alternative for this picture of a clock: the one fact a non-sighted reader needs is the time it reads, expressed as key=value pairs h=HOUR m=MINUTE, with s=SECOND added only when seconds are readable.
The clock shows h=10 m=22
